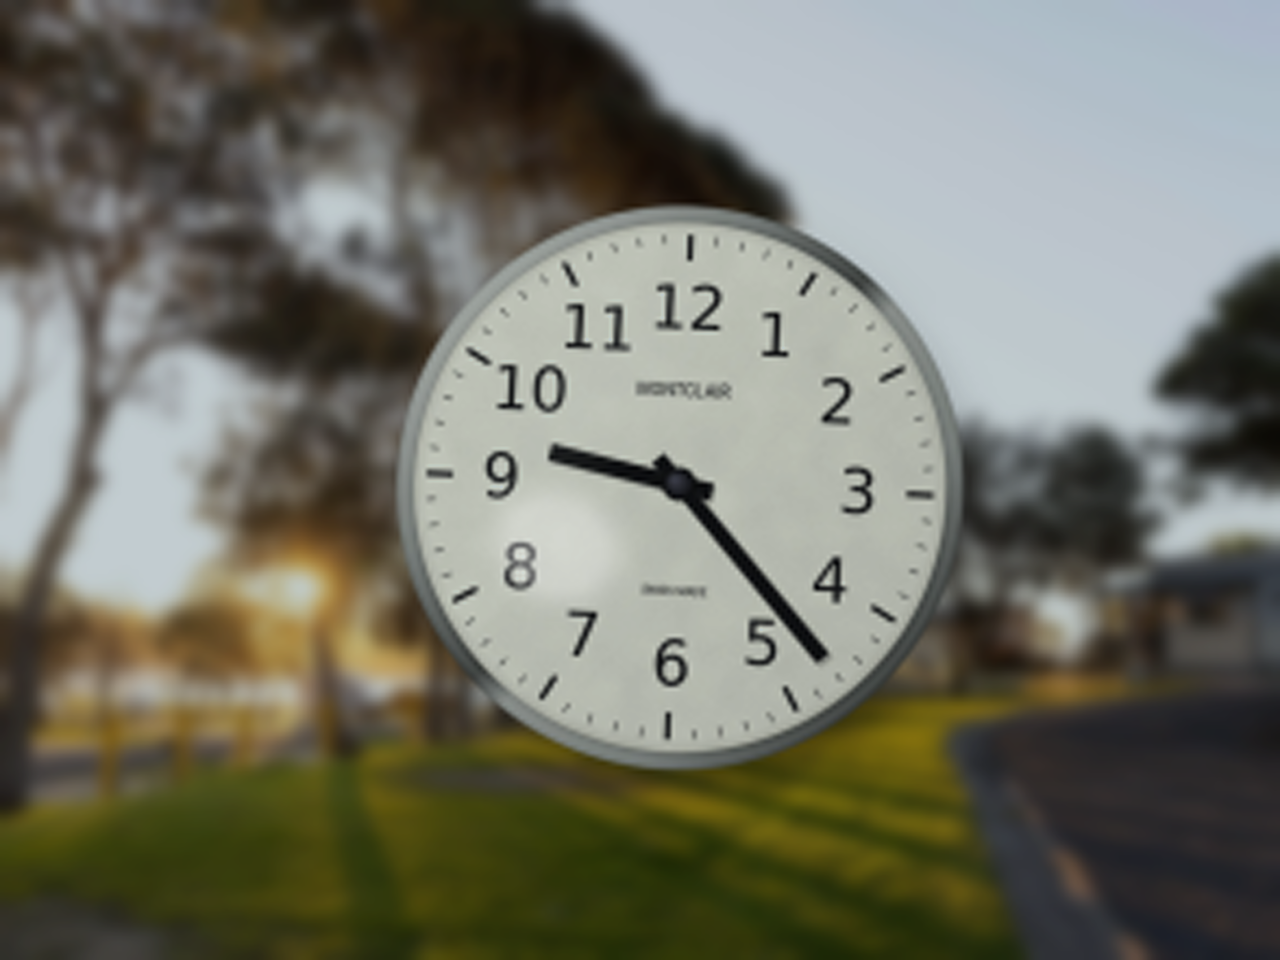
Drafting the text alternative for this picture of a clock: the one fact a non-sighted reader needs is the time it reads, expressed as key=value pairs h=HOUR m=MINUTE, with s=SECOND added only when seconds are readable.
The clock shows h=9 m=23
